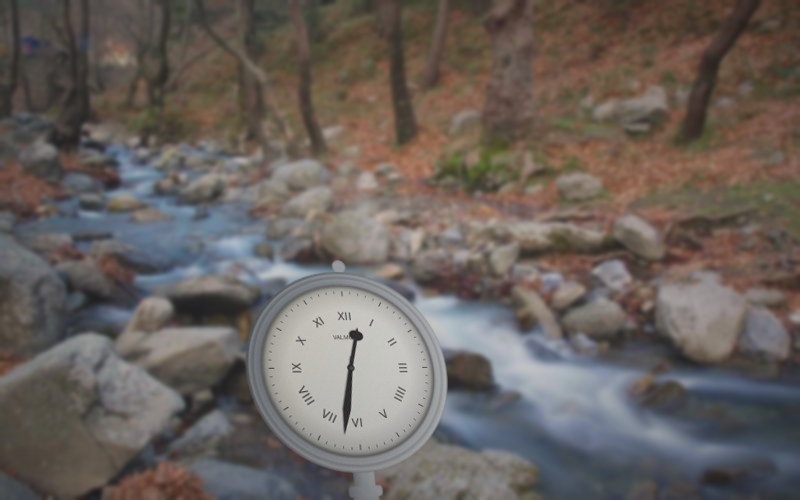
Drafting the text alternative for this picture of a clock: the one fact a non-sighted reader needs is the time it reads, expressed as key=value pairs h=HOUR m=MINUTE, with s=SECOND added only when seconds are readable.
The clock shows h=12 m=32
